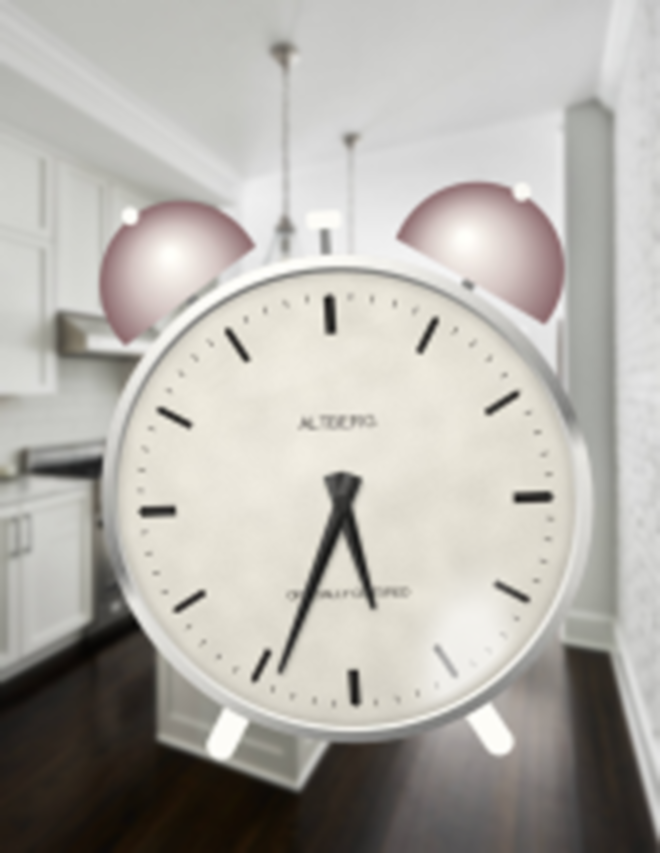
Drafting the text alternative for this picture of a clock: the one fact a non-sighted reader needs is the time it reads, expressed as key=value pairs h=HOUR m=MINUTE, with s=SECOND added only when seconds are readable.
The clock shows h=5 m=34
